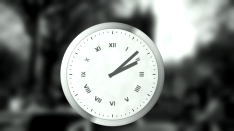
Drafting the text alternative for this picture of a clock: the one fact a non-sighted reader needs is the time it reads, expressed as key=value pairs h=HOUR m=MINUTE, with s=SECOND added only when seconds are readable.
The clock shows h=2 m=8
